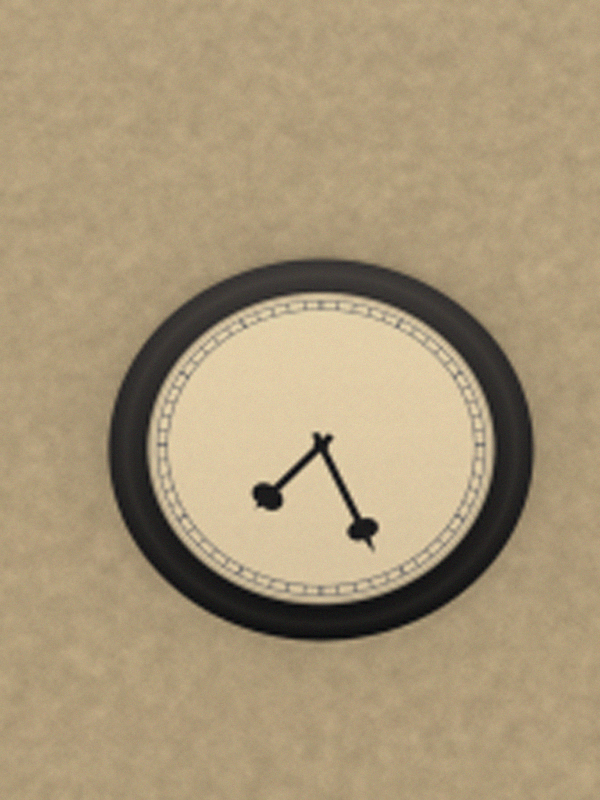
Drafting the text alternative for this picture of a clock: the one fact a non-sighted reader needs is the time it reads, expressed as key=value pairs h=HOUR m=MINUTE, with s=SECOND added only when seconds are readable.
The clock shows h=7 m=26
